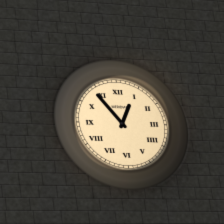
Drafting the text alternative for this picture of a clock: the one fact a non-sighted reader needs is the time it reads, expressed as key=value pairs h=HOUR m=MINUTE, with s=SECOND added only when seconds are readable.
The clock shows h=12 m=54
